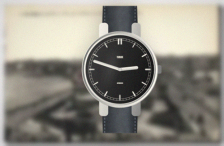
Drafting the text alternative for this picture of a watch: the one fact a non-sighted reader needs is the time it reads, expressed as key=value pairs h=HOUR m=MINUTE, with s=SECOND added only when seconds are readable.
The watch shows h=2 m=48
